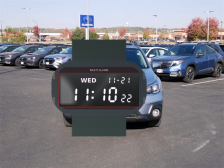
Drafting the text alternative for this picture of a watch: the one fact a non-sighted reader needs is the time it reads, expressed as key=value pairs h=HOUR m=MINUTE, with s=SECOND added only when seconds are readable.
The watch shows h=11 m=10 s=22
